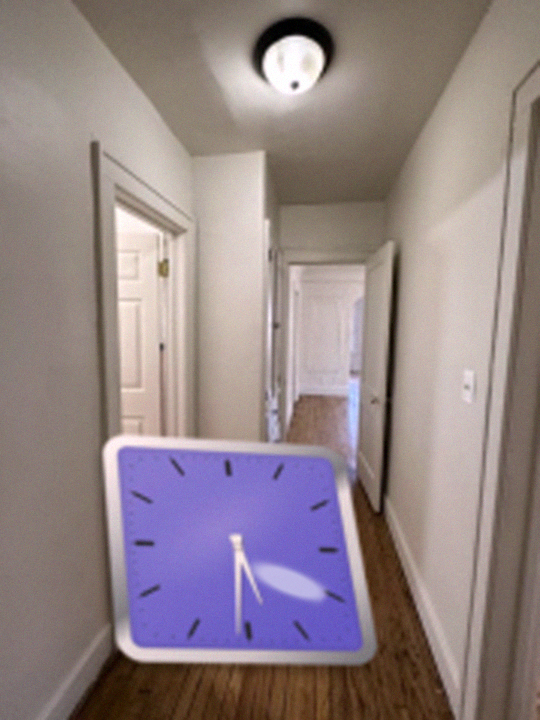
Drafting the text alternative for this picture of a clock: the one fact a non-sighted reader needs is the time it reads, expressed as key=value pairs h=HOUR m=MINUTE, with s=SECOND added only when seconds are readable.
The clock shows h=5 m=31
